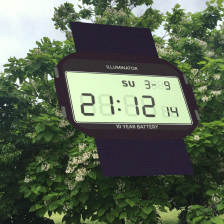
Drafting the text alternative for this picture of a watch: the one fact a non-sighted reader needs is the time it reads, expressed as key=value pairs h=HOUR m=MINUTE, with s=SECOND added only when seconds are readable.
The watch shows h=21 m=12 s=14
